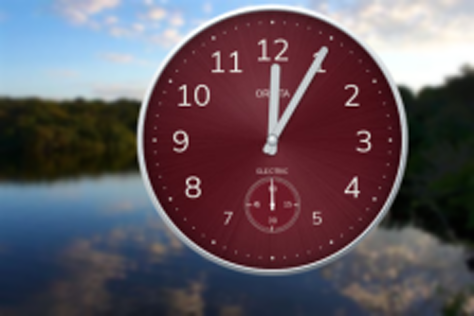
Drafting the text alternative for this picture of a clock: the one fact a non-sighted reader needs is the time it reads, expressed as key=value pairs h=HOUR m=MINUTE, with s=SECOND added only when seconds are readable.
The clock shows h=12 m=5
